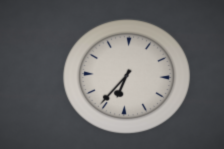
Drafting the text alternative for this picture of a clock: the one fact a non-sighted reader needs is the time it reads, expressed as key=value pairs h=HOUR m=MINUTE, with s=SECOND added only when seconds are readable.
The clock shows h=6 m=36
